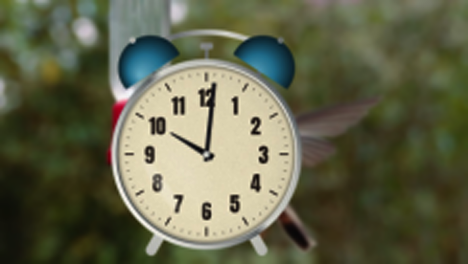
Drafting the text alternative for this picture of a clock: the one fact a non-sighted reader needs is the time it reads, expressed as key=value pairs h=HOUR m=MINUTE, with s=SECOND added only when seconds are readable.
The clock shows h=10 m=1
